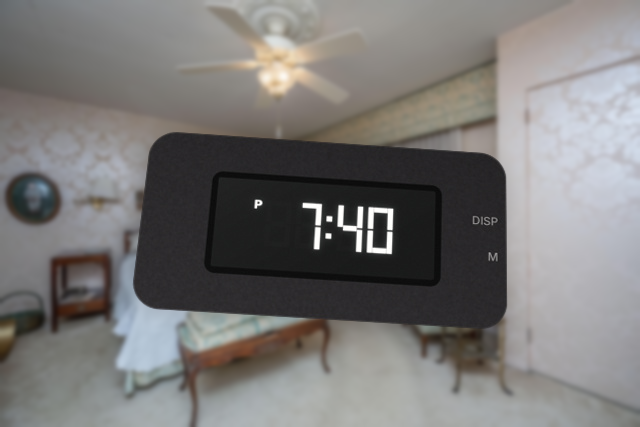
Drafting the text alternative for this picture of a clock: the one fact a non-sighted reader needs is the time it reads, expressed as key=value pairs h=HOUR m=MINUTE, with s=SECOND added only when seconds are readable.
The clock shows h=7 m=40
